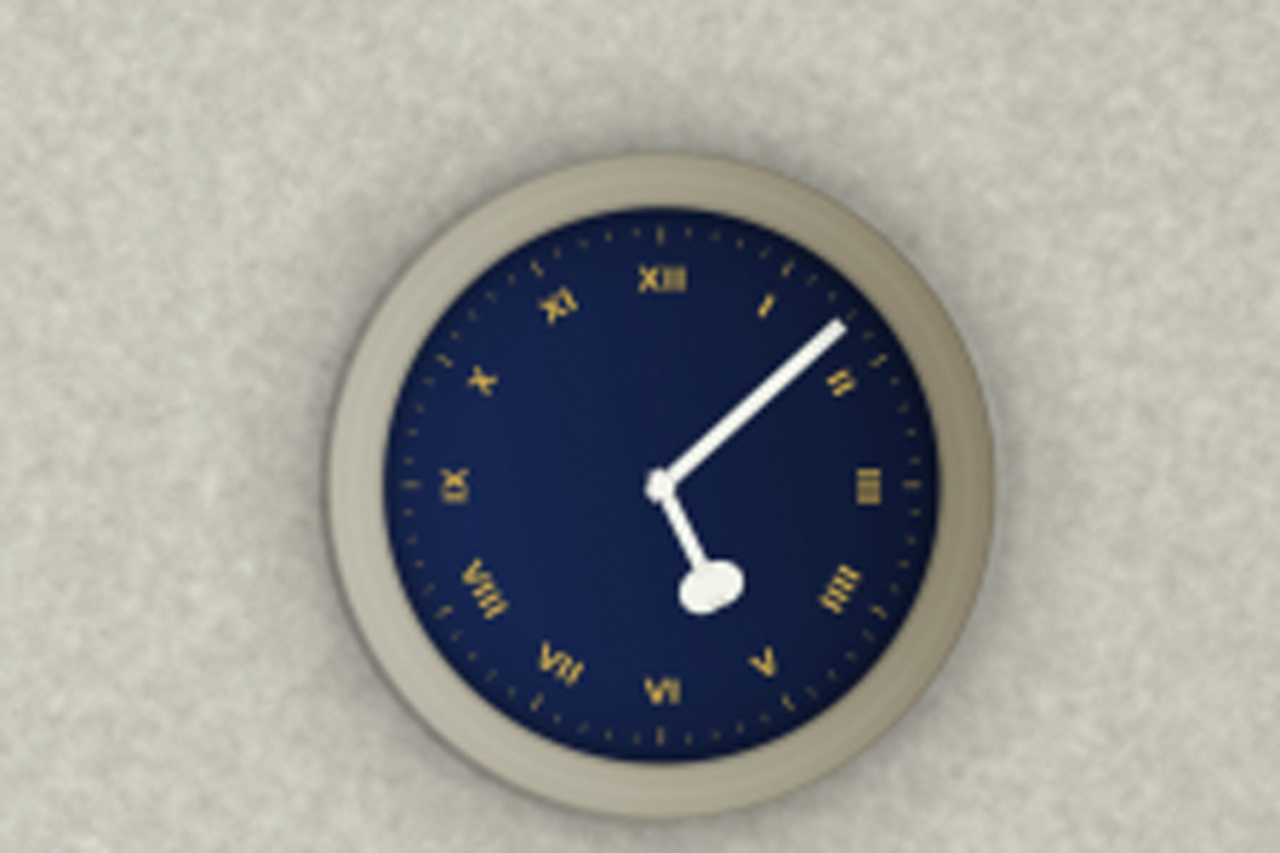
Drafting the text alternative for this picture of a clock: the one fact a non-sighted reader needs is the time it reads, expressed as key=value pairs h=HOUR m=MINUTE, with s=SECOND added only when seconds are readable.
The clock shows h=5 m=8
